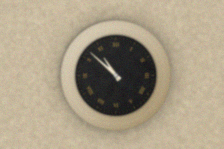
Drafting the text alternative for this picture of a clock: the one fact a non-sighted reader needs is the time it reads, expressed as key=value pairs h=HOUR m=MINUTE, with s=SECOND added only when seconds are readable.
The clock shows h=10 m=52
